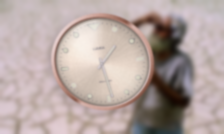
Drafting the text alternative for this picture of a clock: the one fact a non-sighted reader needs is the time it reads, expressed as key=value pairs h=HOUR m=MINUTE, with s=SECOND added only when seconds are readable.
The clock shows h=1 m=29
